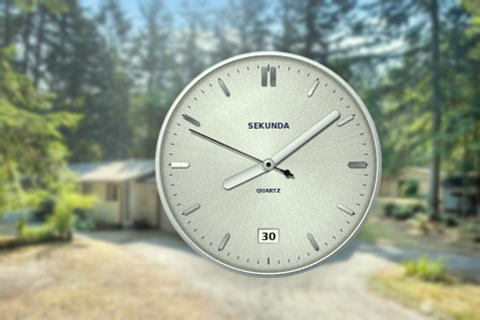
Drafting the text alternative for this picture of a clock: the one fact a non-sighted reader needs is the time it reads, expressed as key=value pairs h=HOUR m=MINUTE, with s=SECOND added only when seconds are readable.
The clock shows h=8 m=8 s=49
